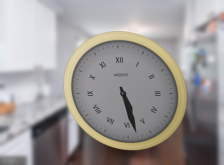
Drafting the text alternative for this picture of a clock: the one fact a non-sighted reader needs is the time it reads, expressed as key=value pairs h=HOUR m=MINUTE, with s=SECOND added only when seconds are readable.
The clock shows h=5 m=28
